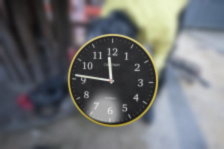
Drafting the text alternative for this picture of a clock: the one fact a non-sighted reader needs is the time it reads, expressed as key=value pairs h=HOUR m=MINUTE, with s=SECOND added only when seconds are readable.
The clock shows h=11 m=46
